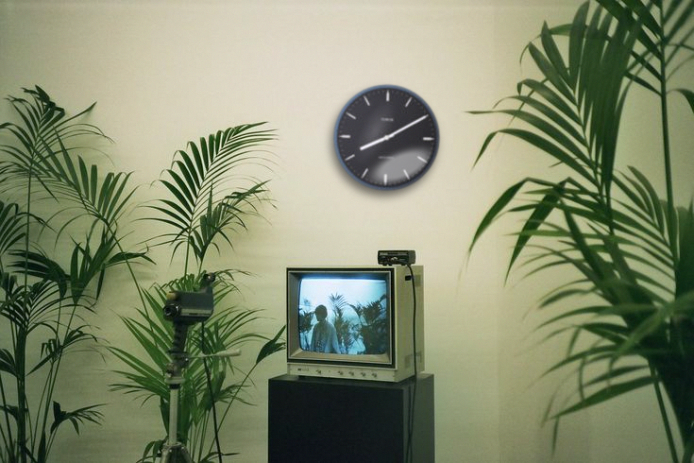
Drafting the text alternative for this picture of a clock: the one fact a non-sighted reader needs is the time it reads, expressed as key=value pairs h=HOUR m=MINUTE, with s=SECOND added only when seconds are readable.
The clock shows h=8 m=10
